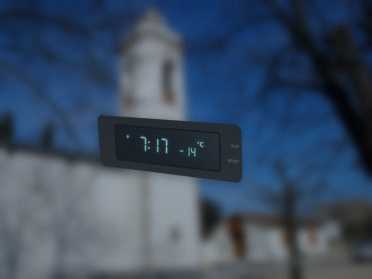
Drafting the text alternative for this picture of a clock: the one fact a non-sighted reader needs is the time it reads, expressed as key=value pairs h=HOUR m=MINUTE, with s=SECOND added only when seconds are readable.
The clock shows h=7 m=17
